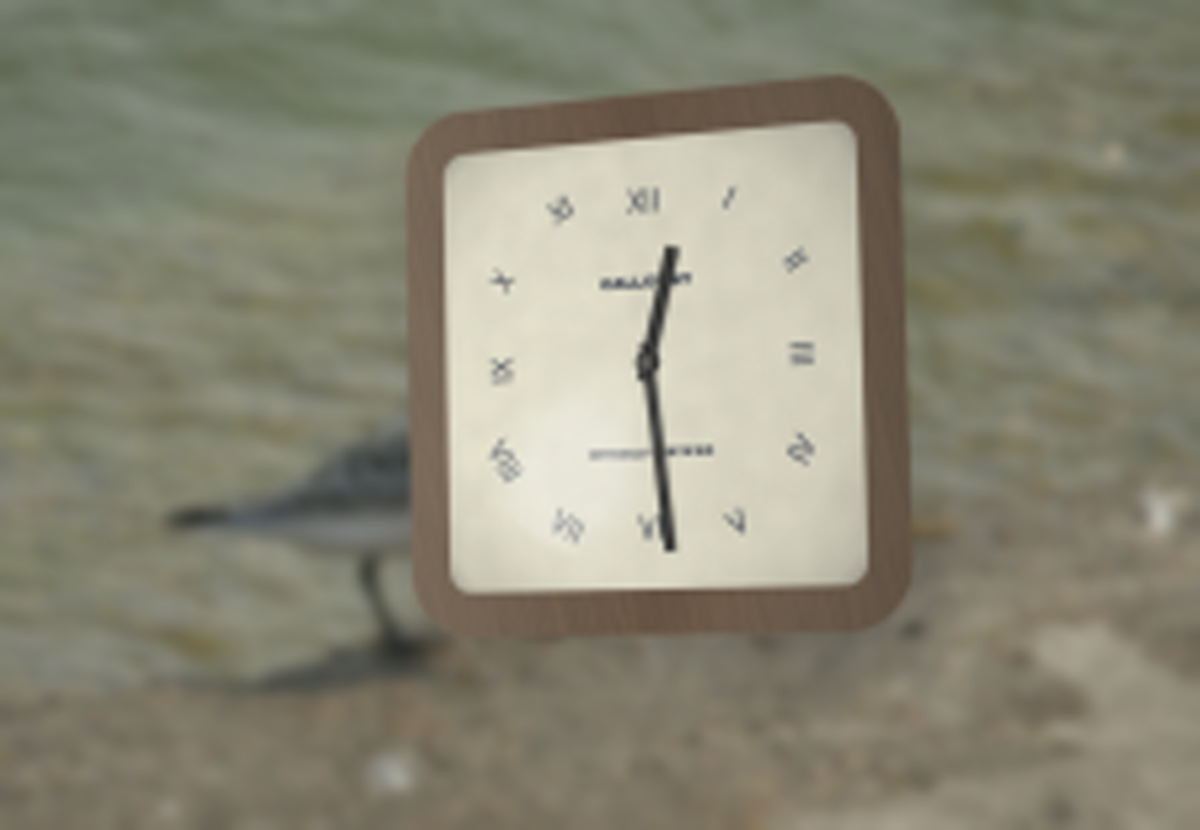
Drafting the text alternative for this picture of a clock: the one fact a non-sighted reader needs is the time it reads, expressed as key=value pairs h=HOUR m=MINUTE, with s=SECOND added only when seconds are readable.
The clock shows h=12 m=29
